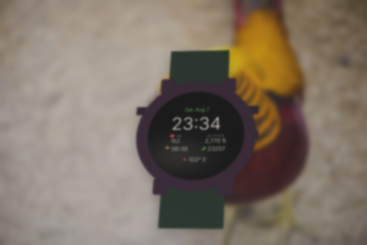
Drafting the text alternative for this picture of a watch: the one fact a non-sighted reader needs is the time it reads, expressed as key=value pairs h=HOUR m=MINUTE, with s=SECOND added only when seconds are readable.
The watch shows h=23 m=34
